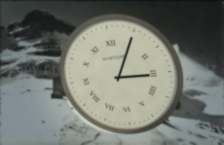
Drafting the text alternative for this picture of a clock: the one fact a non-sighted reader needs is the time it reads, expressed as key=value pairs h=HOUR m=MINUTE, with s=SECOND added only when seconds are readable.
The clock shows h=3 m=5
